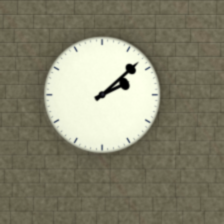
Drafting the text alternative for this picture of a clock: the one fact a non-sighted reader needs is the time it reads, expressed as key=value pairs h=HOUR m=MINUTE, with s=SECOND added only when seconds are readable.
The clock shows h=2 m=8
